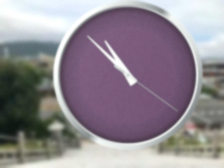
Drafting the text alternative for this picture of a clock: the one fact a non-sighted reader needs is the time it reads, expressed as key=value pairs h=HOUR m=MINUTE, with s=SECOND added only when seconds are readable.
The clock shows h=10 m=52 s=21
